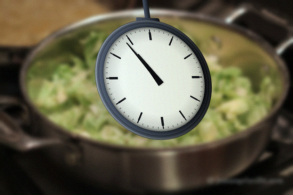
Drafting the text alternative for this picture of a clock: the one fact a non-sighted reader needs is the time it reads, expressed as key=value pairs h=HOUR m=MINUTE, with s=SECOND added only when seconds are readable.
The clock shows h=10 m=54
